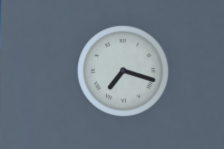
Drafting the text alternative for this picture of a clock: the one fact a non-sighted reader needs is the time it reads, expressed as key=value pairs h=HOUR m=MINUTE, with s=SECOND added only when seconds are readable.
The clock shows h=7 m=18
